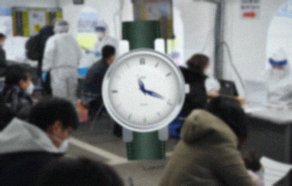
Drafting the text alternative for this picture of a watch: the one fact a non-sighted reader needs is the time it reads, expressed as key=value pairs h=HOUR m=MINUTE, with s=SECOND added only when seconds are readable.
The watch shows h=11 m=19
